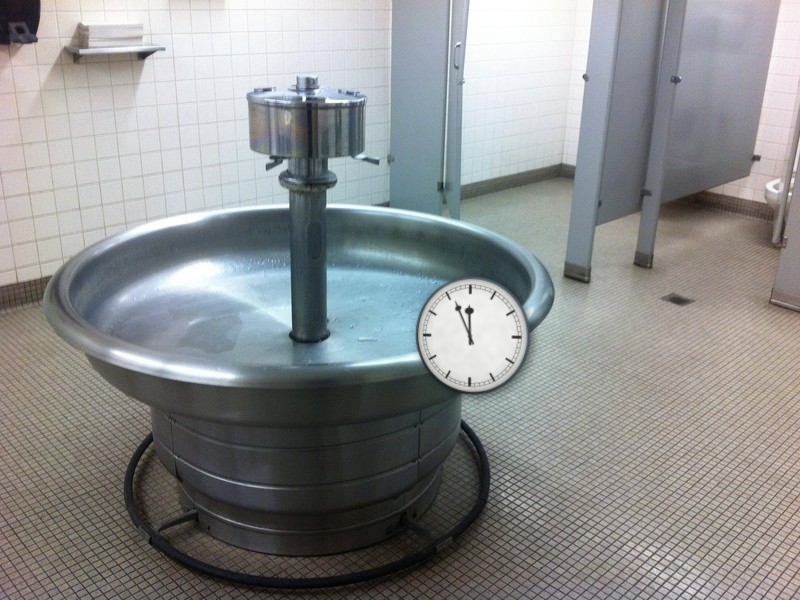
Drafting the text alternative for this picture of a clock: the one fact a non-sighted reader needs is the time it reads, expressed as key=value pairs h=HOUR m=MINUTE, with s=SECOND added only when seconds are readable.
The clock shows h=11 m=56
